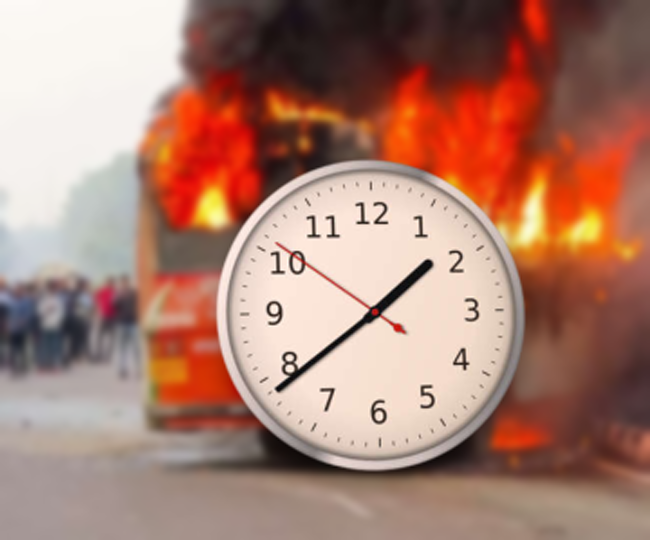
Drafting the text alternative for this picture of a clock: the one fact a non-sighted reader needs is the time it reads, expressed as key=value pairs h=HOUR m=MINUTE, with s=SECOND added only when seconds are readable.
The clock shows h=1 m=38 s=51
